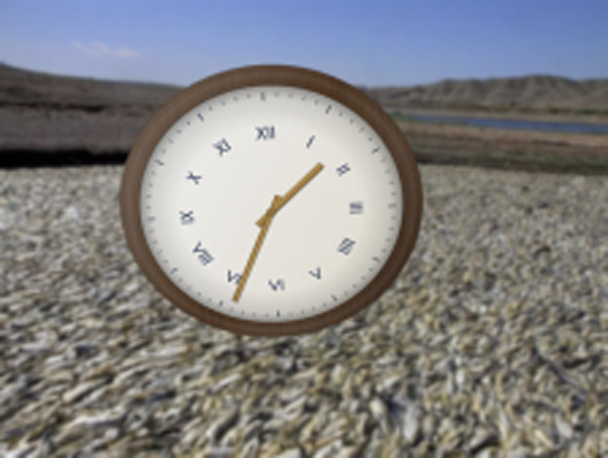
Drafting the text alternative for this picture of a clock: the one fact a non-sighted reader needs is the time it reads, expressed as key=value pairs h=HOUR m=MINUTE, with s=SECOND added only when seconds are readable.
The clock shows h=1 m=34
